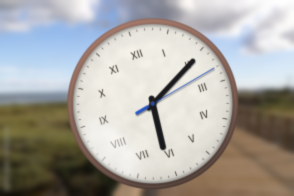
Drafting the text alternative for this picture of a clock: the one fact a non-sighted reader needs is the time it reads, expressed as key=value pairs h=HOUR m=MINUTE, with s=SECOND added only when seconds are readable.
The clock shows h=6 m=10 s=13
